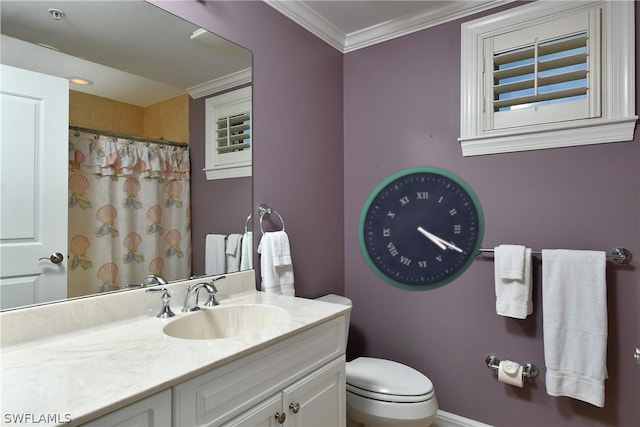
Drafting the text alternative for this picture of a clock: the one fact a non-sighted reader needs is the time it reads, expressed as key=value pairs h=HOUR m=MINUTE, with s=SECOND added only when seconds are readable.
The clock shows h=4 m=20
